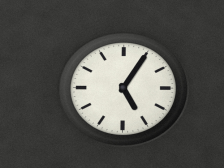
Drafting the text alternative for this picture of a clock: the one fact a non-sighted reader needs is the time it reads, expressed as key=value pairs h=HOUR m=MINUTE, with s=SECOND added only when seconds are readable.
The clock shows h=5 m=5
